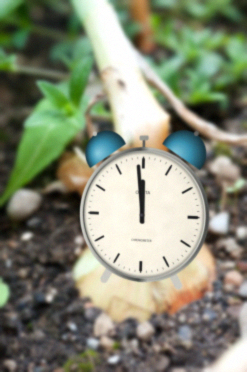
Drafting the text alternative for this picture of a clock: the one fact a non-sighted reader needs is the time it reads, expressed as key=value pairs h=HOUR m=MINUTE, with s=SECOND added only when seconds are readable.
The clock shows h=11 m=59
